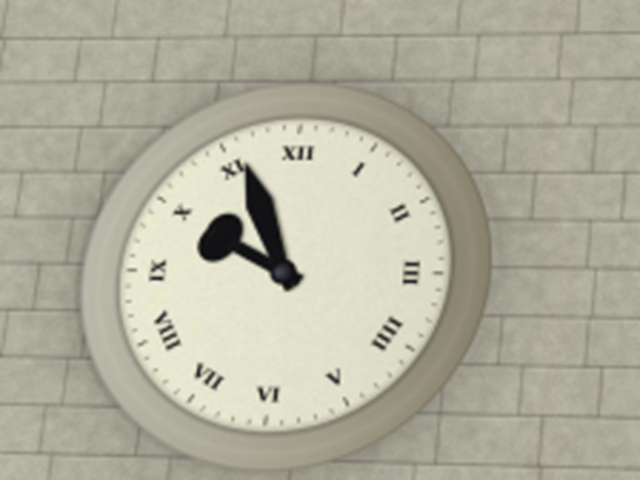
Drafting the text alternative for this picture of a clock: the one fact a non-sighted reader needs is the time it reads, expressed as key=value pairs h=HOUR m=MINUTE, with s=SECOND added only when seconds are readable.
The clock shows h=9 m=56
